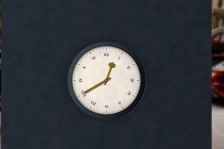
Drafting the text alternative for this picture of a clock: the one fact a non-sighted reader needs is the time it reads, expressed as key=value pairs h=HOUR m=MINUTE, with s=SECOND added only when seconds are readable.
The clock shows h=12 m=40
